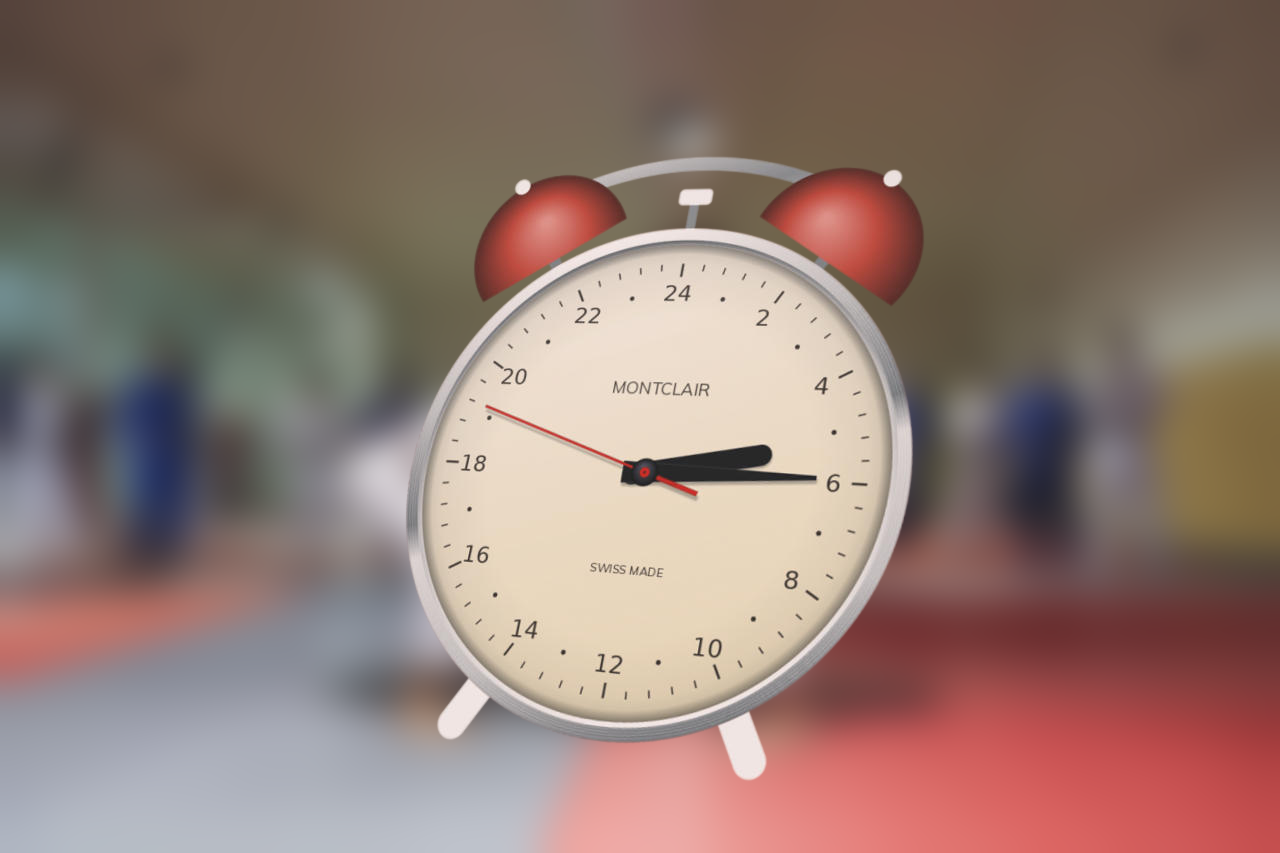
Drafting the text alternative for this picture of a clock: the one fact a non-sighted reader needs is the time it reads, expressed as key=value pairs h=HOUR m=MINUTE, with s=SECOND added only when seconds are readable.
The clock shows h=5 m=14 s=48
